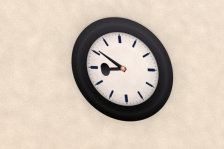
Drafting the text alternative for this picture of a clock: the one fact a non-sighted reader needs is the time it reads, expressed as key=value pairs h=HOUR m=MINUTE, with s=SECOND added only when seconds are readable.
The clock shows h=8 m=51
